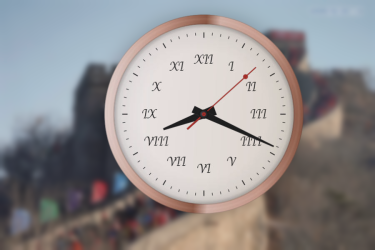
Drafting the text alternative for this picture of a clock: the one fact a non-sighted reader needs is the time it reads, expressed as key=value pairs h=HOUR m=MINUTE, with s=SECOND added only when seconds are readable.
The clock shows h=8 m=19 s=8
